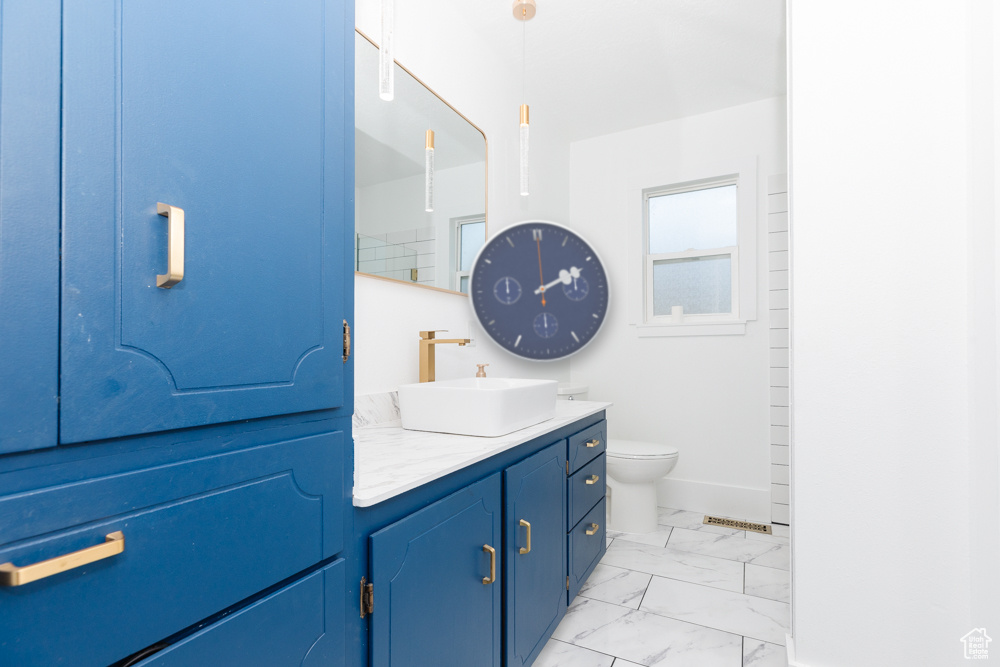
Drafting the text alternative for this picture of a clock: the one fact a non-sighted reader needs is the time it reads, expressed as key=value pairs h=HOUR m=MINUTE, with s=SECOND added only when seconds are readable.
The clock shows h=2 m=11
